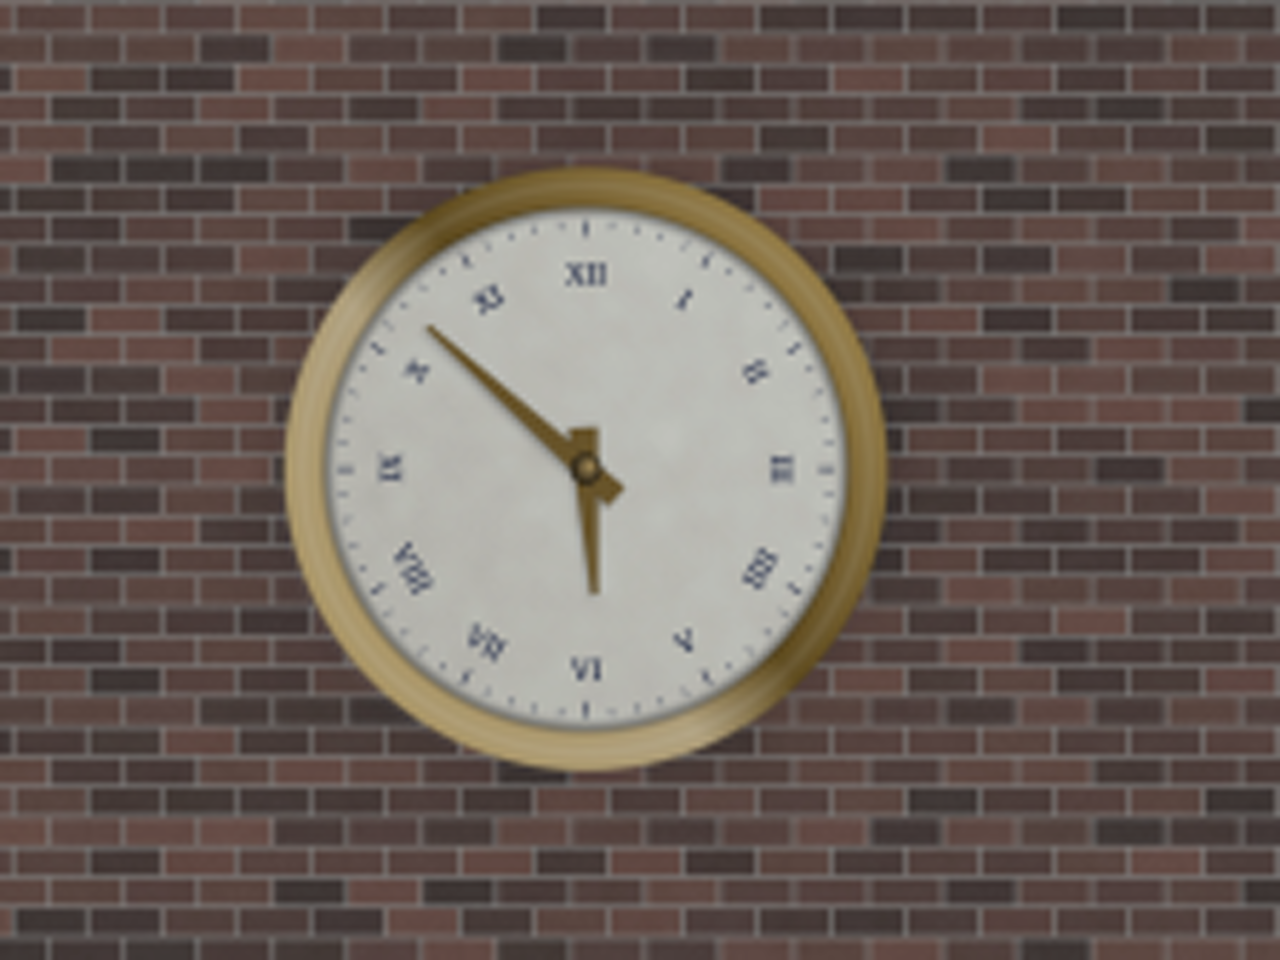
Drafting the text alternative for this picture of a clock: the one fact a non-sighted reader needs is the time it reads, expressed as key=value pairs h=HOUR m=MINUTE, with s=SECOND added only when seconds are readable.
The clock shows h=5 m=52
